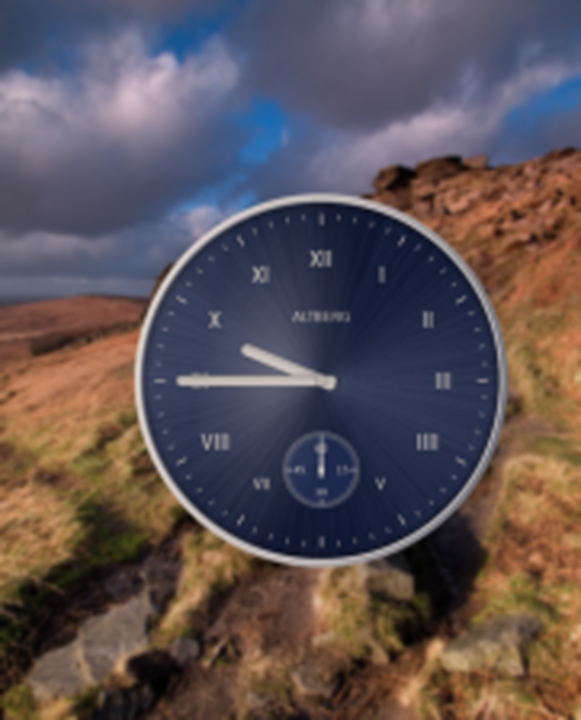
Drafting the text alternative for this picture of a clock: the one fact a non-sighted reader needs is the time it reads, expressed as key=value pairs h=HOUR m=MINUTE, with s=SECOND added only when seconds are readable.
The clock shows h=9 m=45
